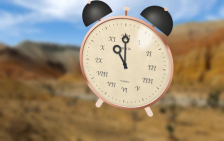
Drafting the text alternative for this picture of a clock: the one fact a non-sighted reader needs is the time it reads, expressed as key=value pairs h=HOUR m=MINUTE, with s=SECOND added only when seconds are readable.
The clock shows h=11 m=0
